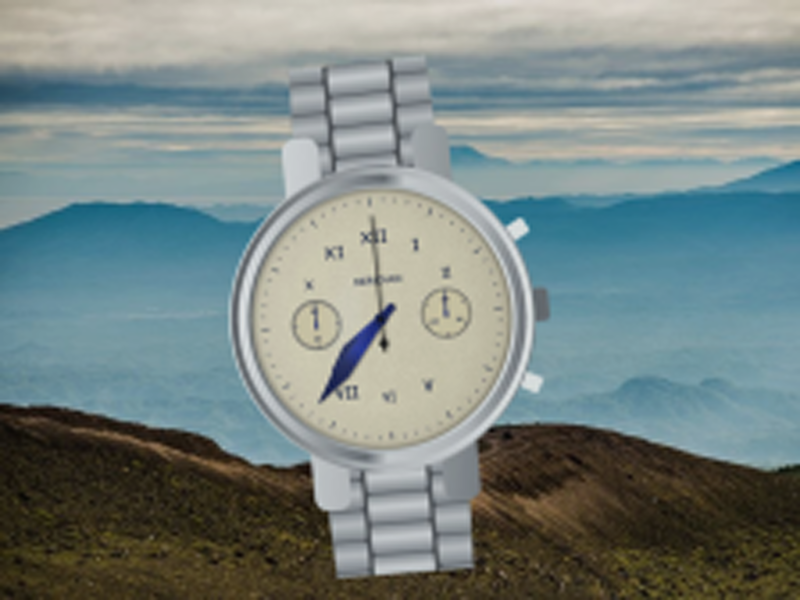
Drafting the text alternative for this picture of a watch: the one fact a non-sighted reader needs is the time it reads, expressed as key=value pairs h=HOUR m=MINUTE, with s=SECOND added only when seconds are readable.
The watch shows h=7 m=37
